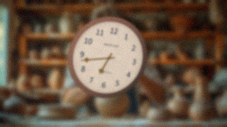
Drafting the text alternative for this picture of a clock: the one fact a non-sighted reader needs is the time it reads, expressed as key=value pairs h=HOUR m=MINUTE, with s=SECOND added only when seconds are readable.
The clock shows h=6 m=43
